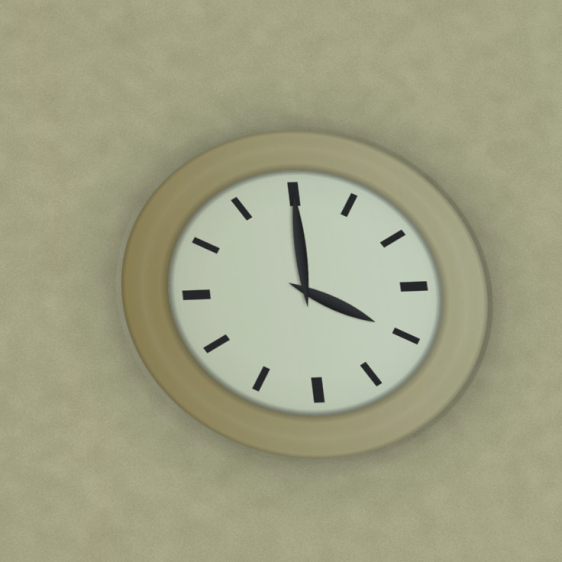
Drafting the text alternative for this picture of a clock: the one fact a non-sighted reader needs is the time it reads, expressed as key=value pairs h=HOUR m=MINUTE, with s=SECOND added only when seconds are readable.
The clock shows h=4 m=0
